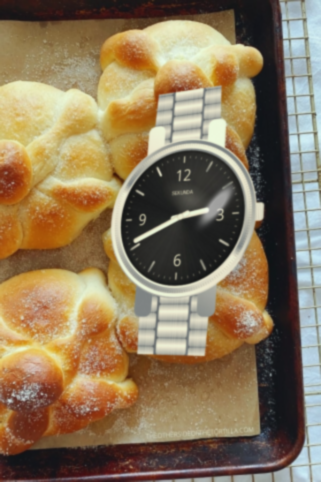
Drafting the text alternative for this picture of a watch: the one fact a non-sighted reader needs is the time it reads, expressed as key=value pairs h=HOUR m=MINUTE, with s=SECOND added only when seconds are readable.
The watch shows h=2 m=41
